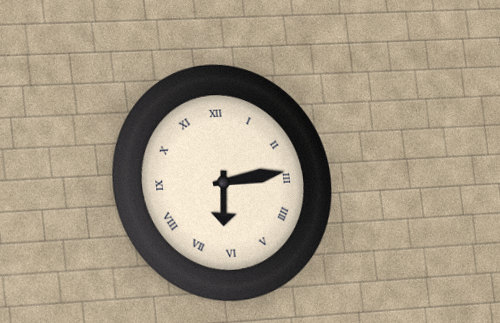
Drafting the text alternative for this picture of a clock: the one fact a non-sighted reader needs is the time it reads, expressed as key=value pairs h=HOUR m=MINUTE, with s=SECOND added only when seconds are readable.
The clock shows h=6 m=14
